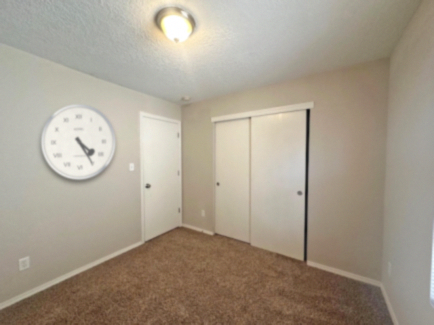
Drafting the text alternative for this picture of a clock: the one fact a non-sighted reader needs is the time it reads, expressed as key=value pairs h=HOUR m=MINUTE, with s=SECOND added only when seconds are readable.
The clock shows h=4 m=25
